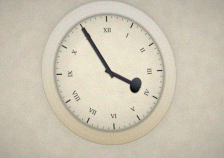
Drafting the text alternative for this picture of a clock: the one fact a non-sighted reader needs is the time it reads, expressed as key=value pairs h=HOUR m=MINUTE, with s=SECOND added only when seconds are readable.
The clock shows h=3 m=55
